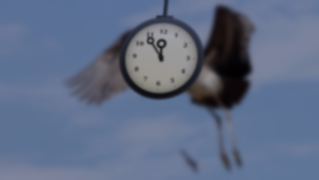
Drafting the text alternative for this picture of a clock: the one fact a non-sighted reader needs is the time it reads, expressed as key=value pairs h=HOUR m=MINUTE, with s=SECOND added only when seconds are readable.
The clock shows h=11 m=54
